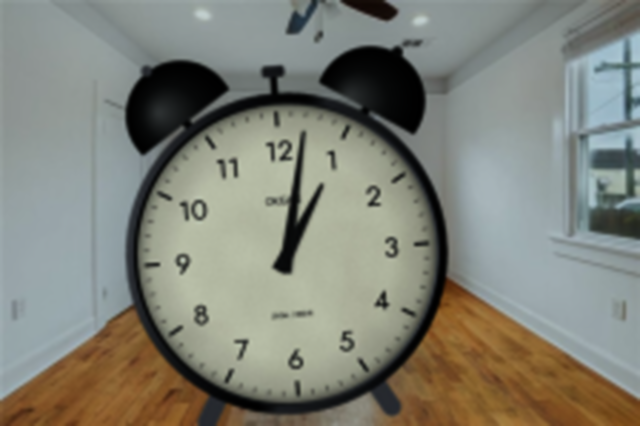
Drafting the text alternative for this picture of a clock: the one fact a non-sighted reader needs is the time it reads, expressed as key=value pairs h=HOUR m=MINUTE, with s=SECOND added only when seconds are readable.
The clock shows h=1 m=2
